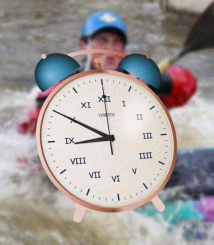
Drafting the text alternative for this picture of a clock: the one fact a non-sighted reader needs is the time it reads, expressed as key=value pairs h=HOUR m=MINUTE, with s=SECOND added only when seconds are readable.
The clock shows h=8 m=50 s=0
